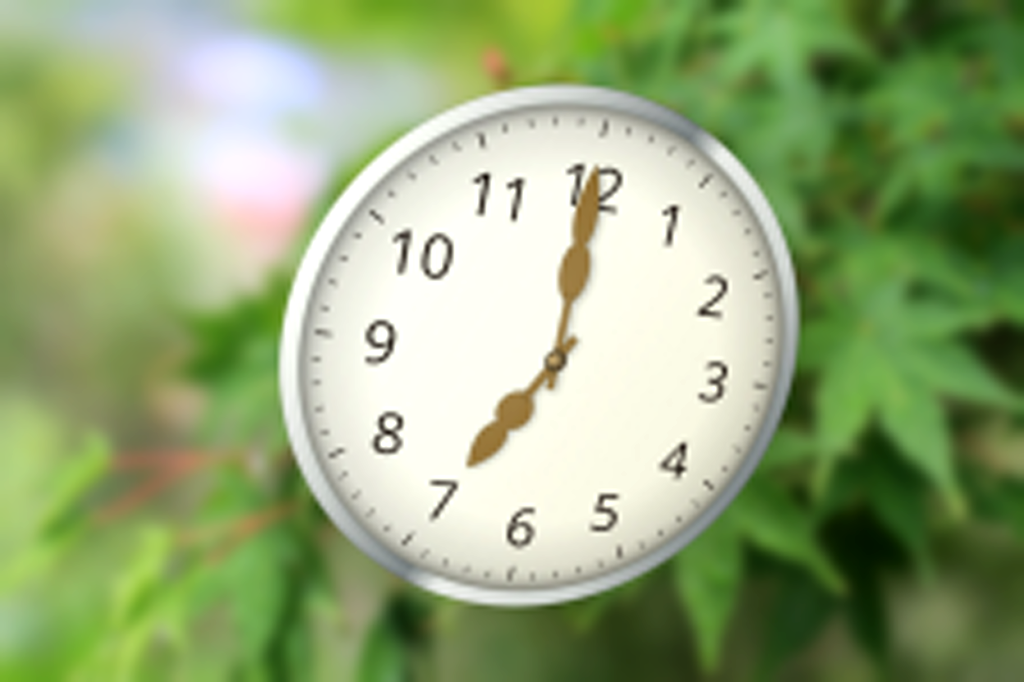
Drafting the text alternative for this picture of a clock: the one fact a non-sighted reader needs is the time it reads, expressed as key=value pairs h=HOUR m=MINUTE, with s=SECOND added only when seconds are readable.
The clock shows h=7 m=0
